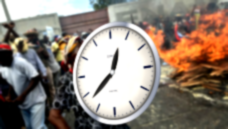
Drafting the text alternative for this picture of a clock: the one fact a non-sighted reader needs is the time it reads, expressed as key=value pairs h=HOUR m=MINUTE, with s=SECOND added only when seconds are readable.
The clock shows h=12 m=38
